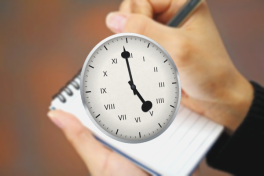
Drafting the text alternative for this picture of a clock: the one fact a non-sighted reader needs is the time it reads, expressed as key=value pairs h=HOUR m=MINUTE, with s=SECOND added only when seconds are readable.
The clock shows h=4 m=59
